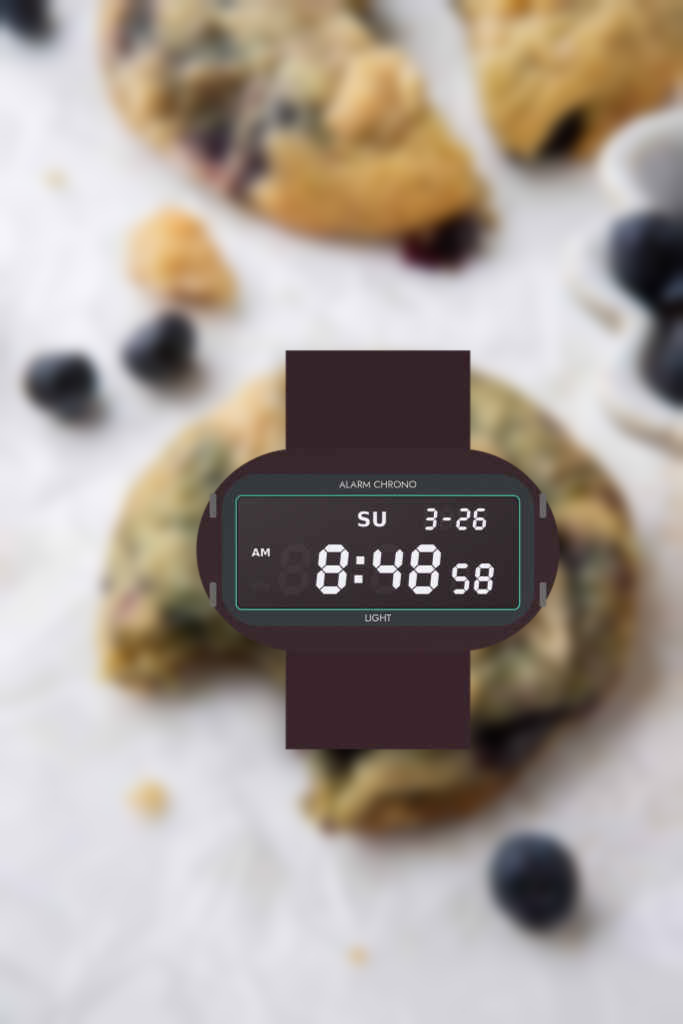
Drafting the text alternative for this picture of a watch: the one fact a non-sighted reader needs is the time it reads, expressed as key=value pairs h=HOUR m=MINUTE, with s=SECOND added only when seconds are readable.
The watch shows h=8 m=48 s=58
